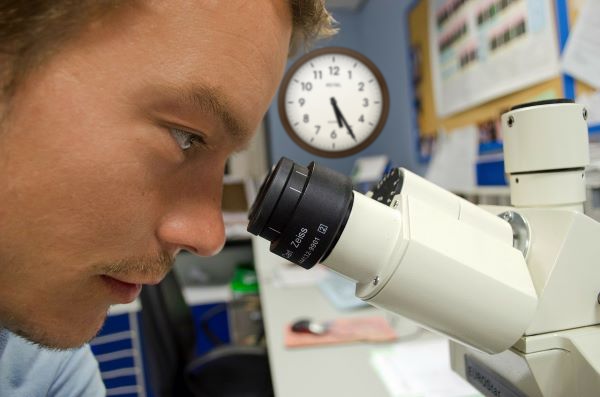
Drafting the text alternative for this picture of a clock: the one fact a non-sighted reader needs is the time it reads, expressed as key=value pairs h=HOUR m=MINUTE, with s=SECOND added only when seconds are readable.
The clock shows h=5 m=25
